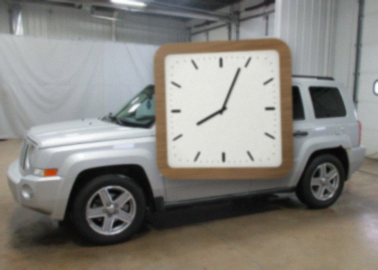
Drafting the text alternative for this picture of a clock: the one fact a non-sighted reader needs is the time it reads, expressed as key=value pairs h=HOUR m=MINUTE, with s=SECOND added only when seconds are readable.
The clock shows h=8 m=4
